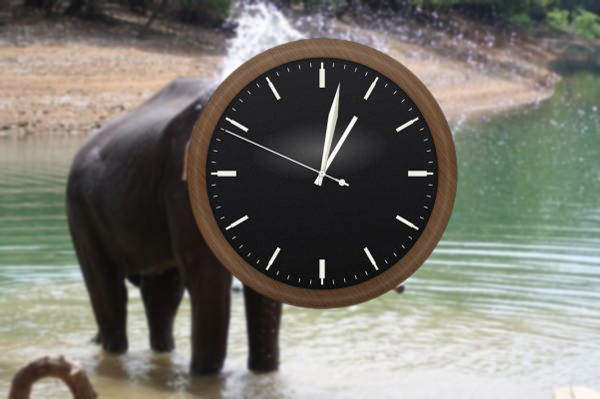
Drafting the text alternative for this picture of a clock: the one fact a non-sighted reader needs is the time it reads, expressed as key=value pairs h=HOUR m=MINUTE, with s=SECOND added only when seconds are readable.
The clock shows h=1 m=1 s=49
